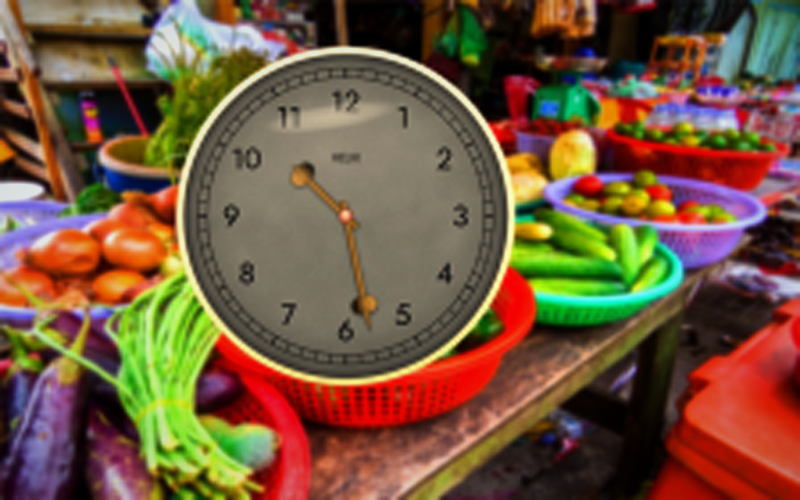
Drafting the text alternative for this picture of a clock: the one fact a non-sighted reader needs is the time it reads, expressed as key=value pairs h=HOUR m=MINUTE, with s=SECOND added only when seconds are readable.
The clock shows h=10 m=28
